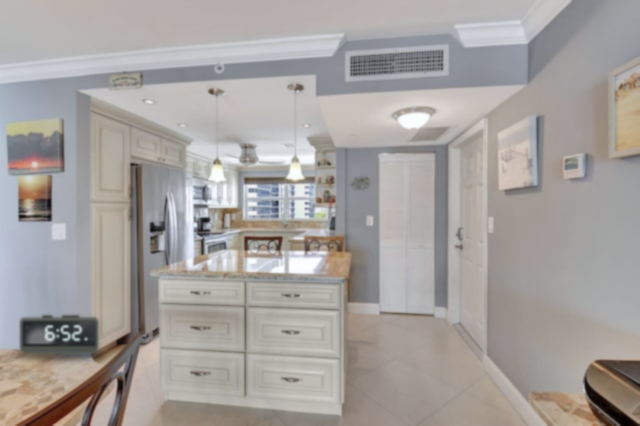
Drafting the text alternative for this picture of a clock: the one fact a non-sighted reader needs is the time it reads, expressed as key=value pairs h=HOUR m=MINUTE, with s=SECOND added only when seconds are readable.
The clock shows h=6 m=52
